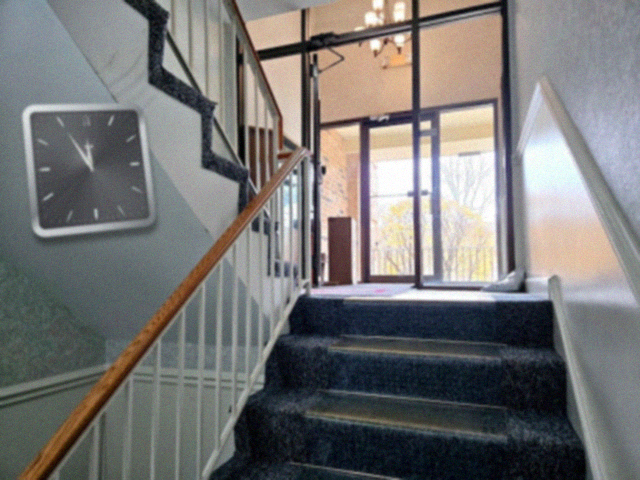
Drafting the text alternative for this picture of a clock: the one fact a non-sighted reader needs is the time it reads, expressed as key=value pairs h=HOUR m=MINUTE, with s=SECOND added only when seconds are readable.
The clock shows h=11 m=55
